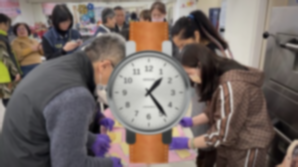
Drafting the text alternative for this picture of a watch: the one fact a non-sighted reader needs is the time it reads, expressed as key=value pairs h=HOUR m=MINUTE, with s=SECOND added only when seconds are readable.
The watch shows h=1 m=24
